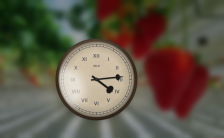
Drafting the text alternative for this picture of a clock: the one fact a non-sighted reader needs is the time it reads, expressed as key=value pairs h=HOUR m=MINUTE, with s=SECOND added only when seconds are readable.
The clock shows h=4 m=14
